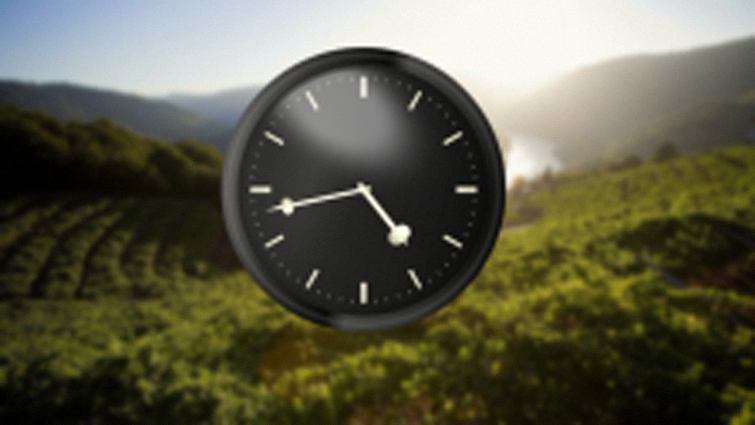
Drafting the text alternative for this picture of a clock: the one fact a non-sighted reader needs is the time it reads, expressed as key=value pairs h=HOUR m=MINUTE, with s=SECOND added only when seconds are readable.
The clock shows h=4 m=43
